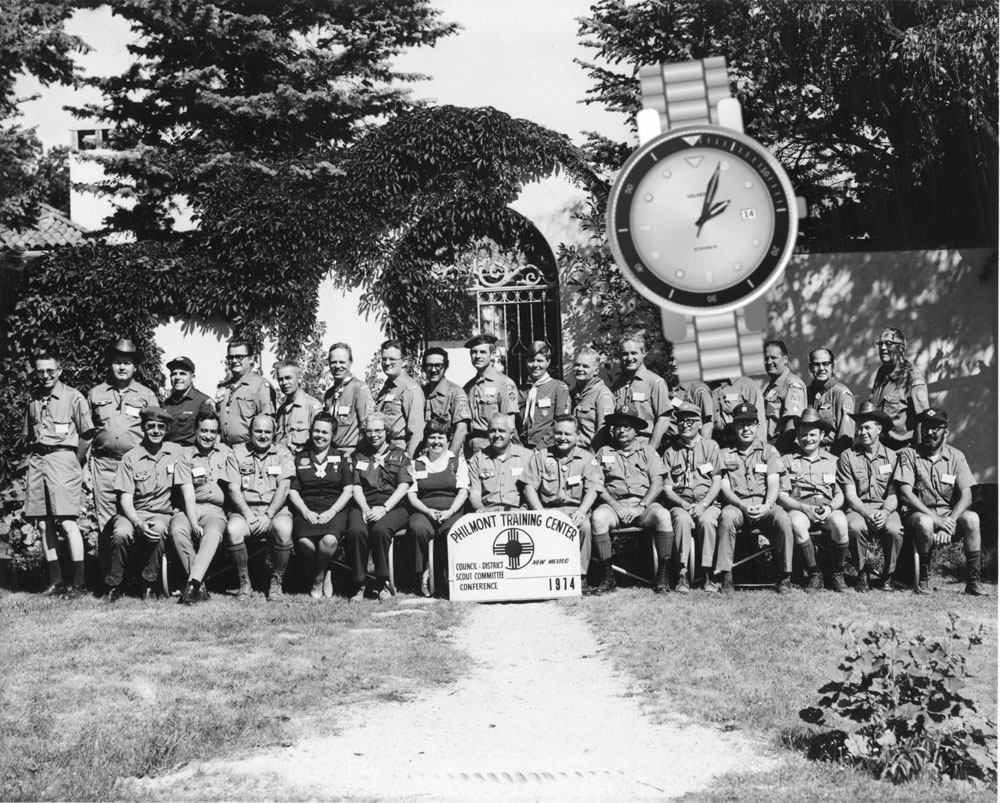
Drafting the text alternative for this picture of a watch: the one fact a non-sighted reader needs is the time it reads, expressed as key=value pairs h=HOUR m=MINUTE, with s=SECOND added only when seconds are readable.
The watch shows h=2 m=4 s=4
